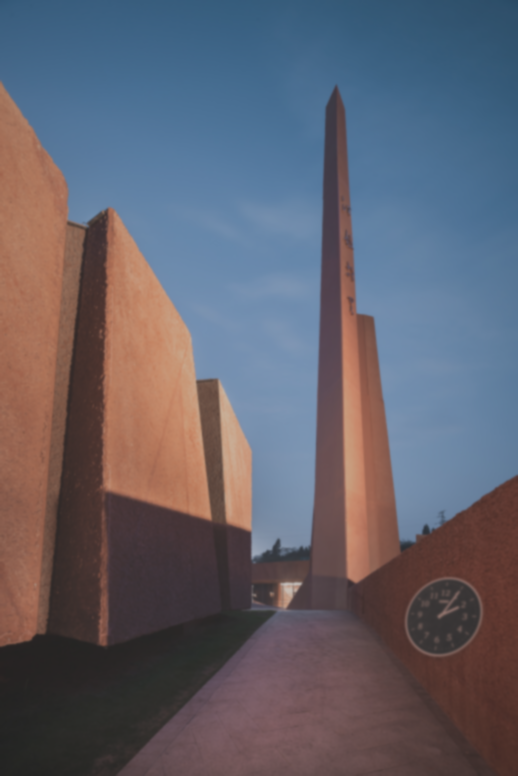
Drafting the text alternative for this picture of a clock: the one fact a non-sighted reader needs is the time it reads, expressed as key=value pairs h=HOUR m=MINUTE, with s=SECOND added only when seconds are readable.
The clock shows h=2 m=5
